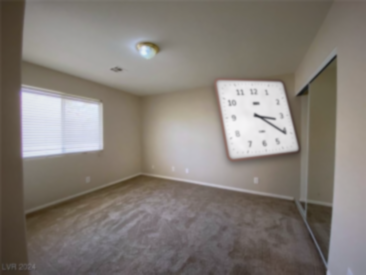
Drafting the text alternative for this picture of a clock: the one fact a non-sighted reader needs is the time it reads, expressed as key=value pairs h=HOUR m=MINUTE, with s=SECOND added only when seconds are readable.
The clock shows h=3 m=21
